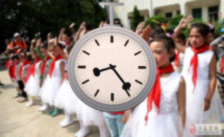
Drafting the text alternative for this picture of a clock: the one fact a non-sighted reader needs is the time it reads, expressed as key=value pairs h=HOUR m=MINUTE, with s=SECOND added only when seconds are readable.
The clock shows h=8 m=24
